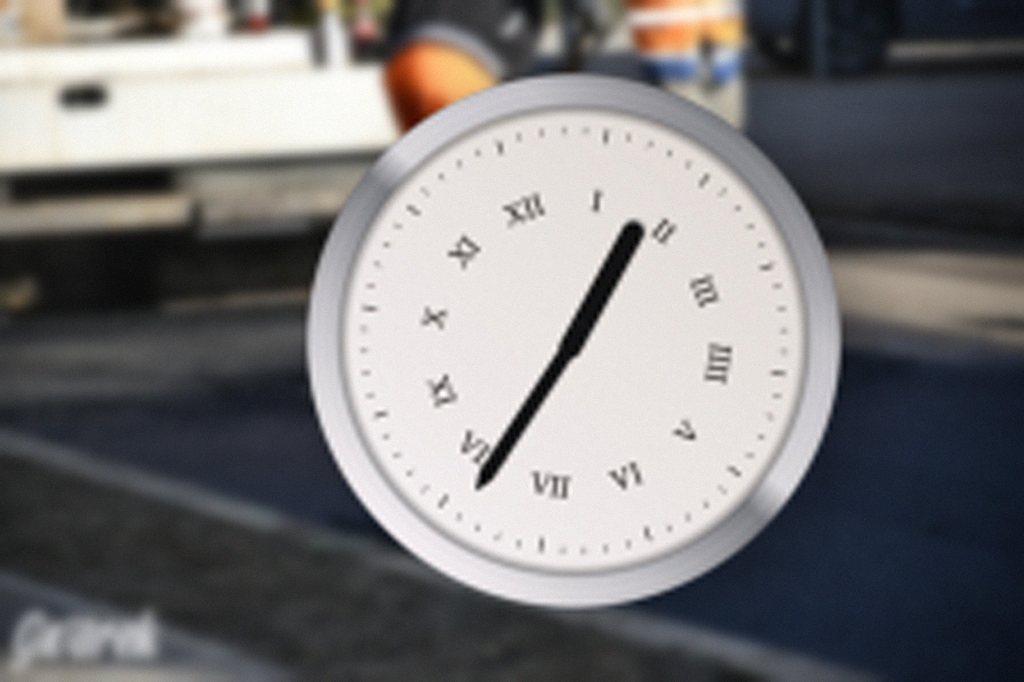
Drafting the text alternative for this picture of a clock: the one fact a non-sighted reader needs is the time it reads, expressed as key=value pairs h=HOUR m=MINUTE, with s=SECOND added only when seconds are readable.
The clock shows h=1 m=39
